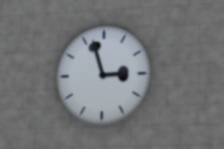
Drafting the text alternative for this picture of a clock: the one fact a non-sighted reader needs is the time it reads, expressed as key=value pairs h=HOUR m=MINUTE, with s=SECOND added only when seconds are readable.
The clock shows h=2 m=57
